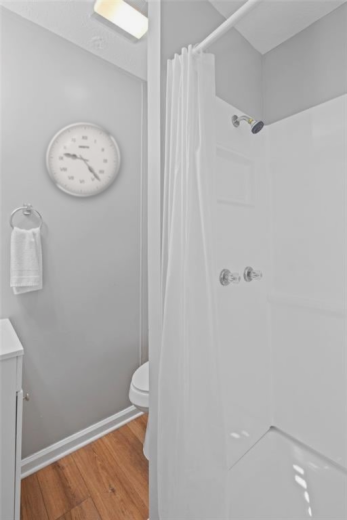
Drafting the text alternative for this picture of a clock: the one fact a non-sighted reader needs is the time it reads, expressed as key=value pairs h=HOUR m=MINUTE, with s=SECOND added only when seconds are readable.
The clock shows h=9 m=23
